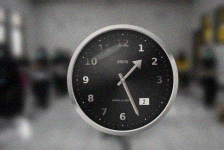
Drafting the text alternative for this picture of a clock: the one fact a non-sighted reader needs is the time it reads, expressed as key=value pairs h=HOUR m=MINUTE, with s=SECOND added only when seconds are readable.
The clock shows h=1 m=26
